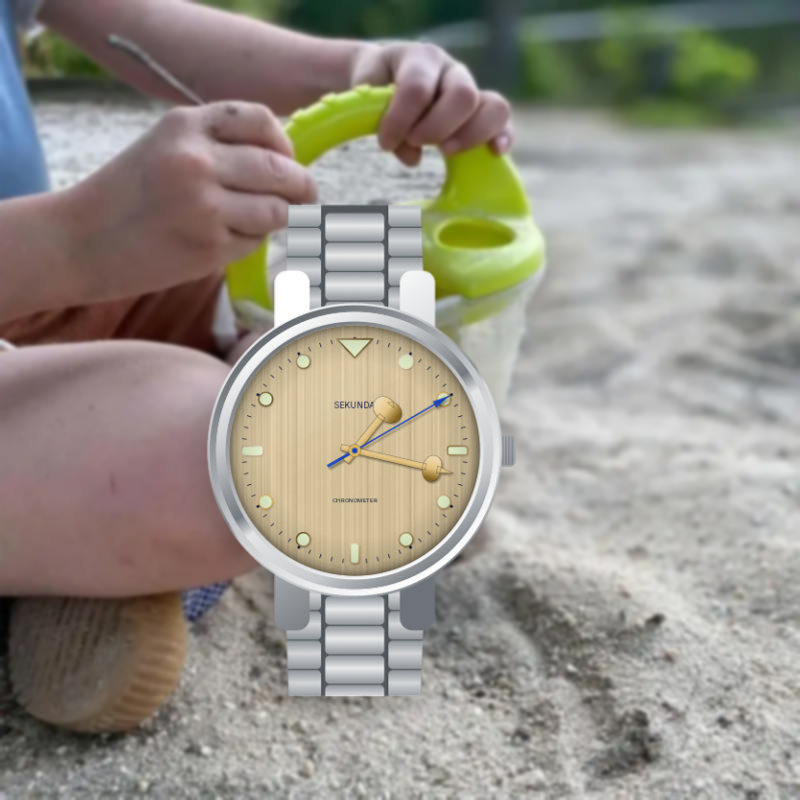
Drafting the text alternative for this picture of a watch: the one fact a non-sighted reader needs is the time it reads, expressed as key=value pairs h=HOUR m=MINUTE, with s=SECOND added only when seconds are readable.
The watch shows h=1 m=17 s=10
